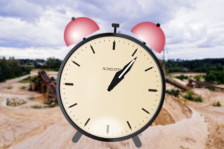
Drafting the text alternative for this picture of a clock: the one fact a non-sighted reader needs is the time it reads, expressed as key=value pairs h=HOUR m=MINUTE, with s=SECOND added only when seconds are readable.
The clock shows h=1 m=6
